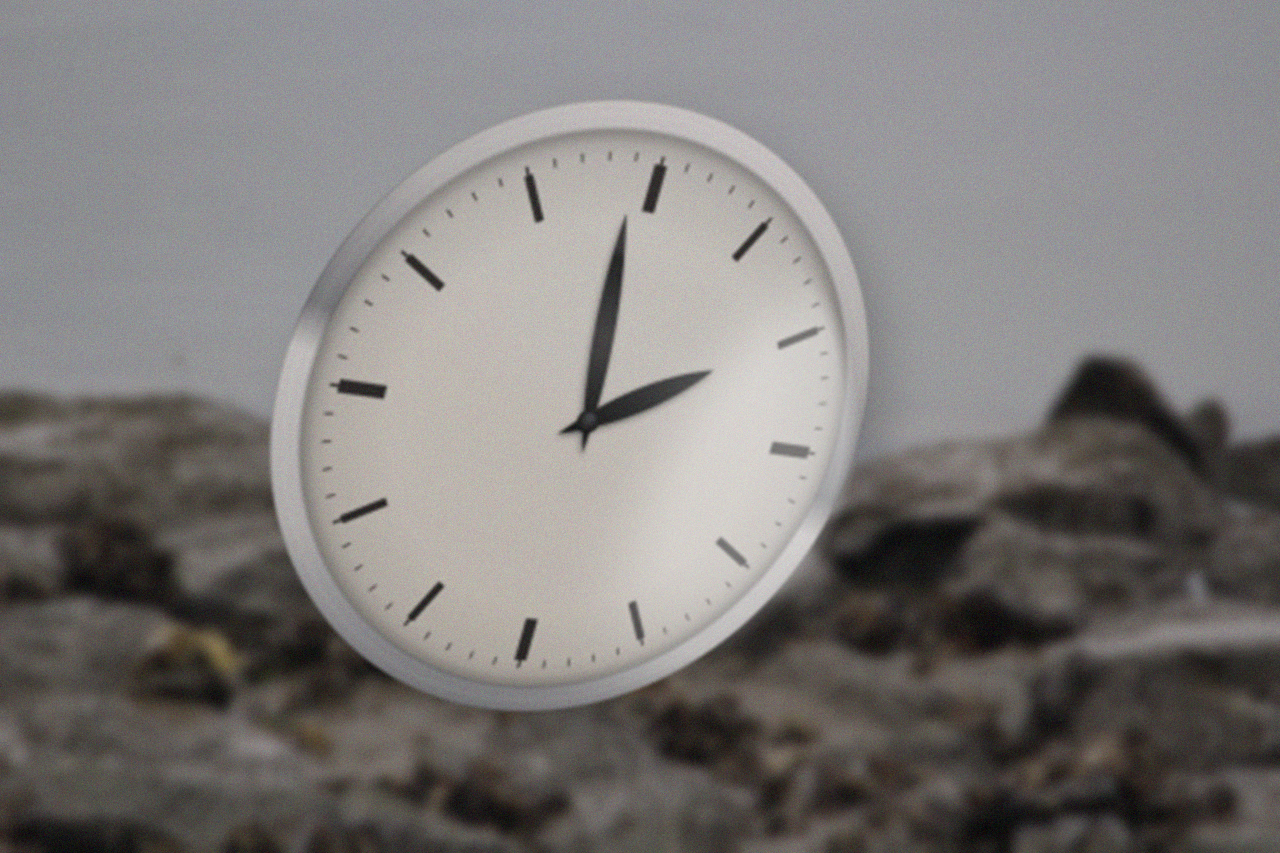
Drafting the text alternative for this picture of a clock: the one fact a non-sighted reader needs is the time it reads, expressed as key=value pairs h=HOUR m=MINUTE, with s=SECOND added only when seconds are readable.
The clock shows h=1 m=59
